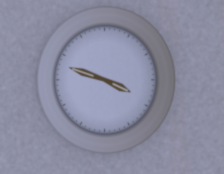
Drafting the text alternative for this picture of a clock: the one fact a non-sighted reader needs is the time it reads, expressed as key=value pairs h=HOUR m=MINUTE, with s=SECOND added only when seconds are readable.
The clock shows h=3 m=48
